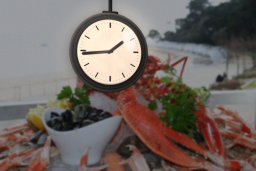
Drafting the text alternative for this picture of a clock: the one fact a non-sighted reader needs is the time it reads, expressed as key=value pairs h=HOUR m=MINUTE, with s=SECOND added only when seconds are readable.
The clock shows h=1 m=44
